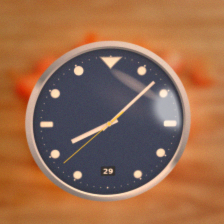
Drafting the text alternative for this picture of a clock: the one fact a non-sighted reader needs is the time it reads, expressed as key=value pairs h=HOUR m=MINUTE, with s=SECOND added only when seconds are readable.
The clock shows h=8 m=7 s=38
